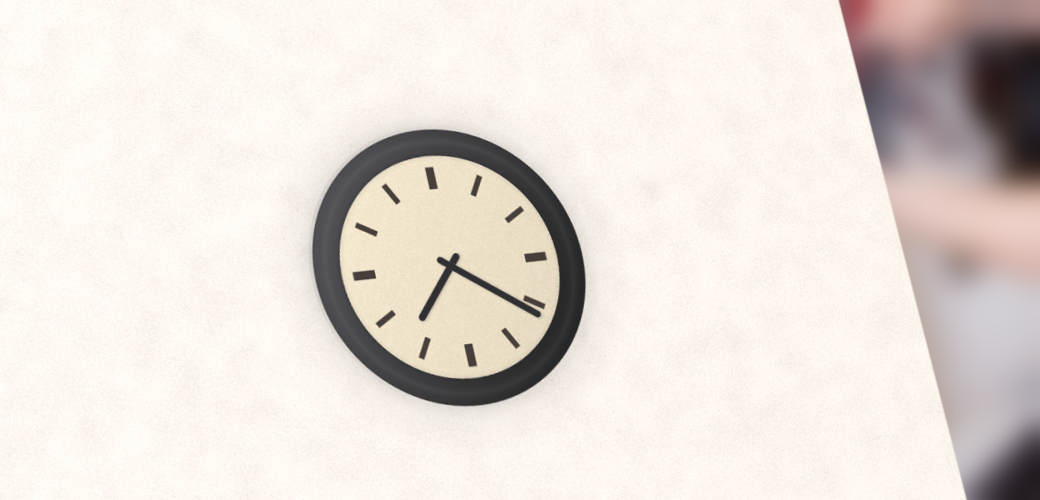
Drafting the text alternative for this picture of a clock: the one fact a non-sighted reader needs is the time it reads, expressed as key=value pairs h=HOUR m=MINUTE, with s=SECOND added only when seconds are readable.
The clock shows h=7 m=21
